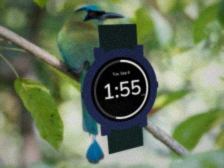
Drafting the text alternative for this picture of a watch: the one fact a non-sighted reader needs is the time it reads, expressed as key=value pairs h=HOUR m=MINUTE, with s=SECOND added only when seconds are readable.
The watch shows h=1 m=55
